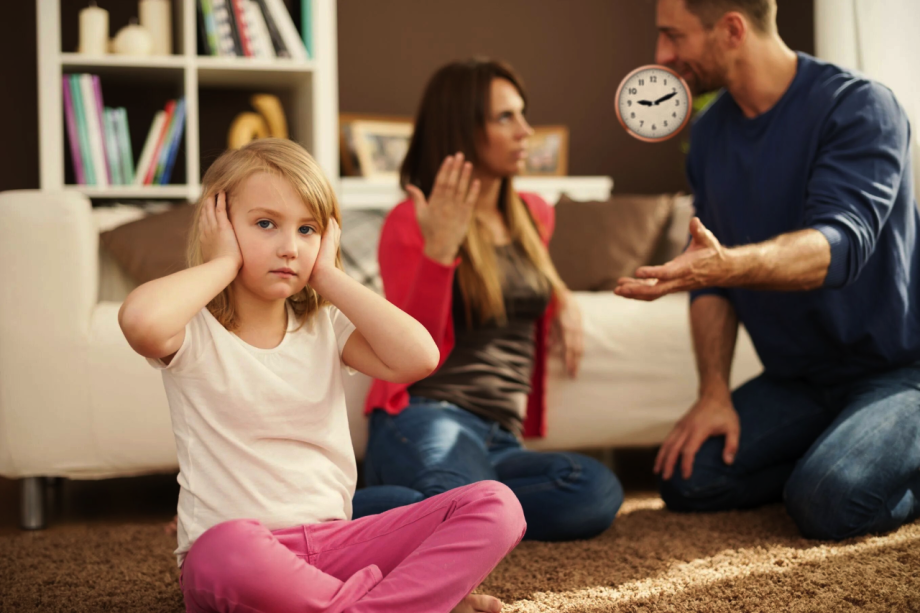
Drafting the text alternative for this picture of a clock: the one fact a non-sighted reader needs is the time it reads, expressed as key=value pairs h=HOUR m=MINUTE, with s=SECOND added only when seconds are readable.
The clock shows h=9 m=11
